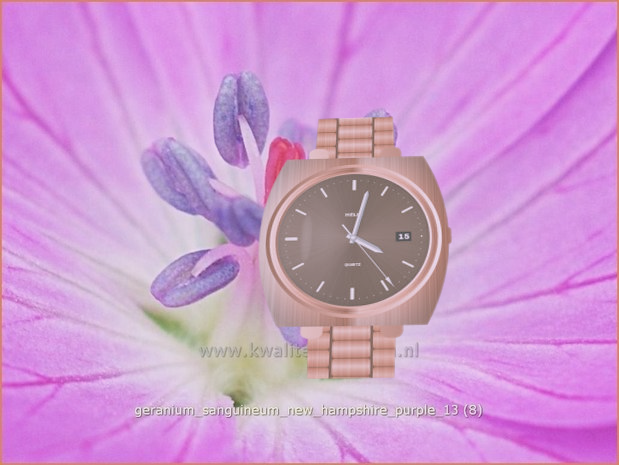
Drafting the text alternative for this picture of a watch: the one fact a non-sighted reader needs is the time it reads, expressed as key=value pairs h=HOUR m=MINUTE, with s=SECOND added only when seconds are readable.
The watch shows h=4 m=2 s=24
